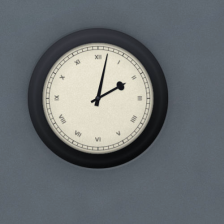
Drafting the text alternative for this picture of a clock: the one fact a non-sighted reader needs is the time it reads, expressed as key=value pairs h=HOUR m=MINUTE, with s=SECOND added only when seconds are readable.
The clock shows h=2 m=2
